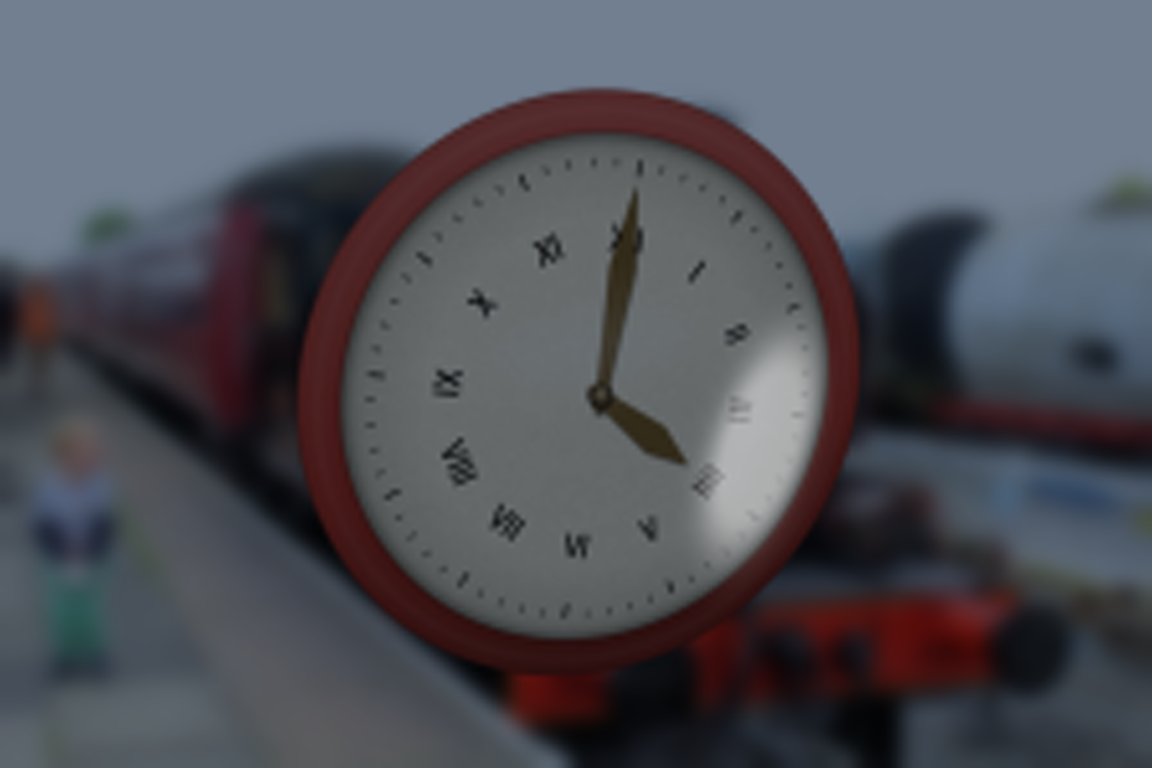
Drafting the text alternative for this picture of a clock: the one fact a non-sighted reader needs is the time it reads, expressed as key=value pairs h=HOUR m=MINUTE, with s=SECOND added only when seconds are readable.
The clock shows h=4 m=0
